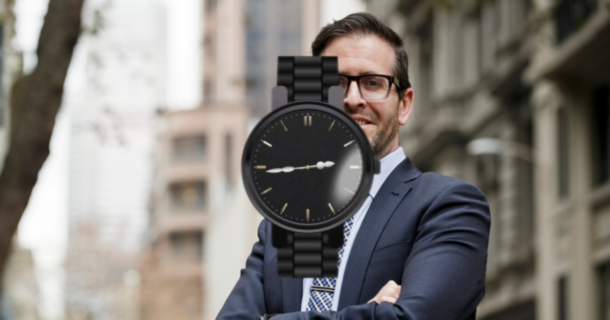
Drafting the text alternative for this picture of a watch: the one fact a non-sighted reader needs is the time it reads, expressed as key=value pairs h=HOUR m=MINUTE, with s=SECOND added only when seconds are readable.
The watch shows h=2 m=44
